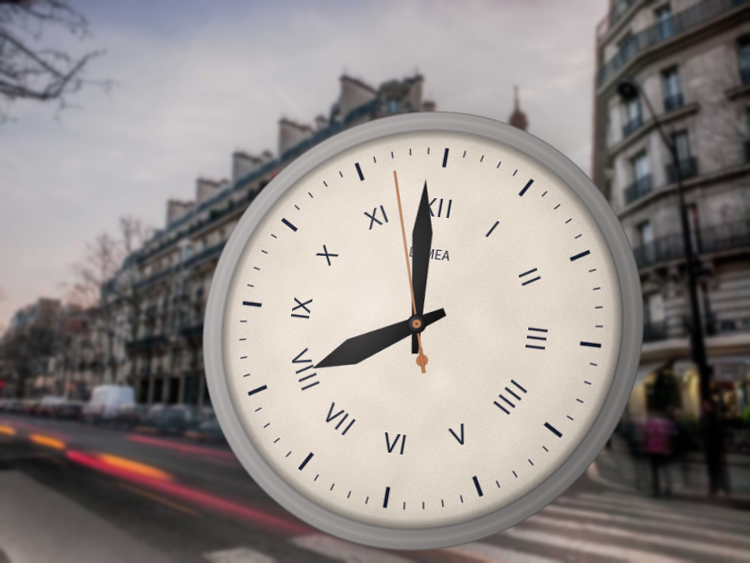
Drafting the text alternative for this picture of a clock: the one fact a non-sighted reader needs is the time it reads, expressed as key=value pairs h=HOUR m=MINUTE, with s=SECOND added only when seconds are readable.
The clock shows h=7 m=58 s=57
